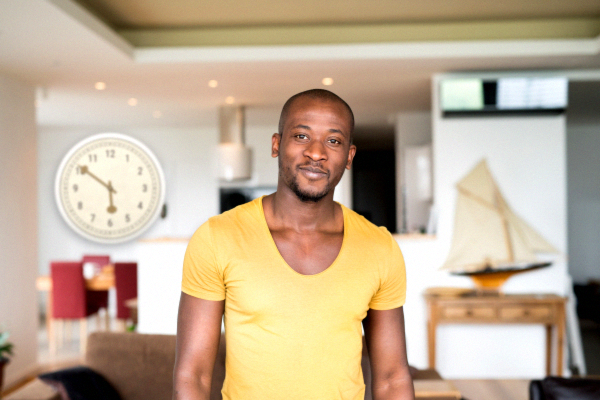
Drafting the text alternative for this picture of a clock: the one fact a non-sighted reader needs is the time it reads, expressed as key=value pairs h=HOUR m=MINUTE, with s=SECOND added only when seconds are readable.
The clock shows h=5 m=51
